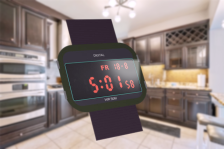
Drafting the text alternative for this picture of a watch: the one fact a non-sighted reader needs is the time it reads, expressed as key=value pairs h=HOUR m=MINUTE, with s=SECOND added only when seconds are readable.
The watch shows h=5 m=1 s=58
